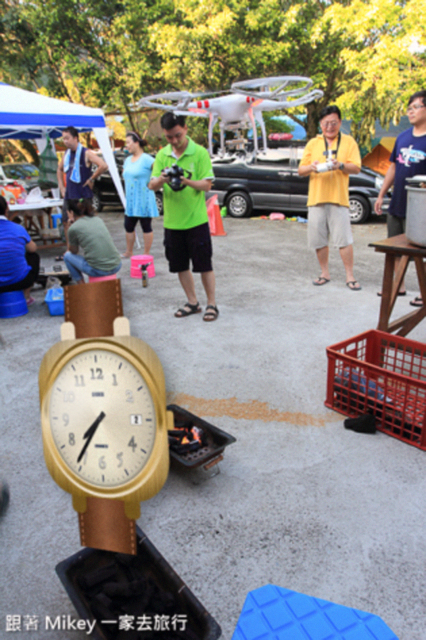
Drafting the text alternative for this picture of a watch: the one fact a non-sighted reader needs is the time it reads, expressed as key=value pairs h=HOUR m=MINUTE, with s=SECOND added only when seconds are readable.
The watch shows h=7 m=36
